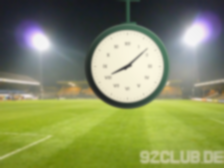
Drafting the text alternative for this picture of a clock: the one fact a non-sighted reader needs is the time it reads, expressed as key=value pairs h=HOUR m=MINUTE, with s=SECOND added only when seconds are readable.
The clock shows h=8 m=8
